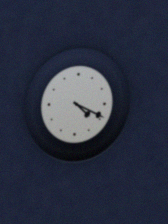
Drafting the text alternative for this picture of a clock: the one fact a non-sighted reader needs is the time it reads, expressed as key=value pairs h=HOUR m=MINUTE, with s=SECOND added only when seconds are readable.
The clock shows h=4 m=19
